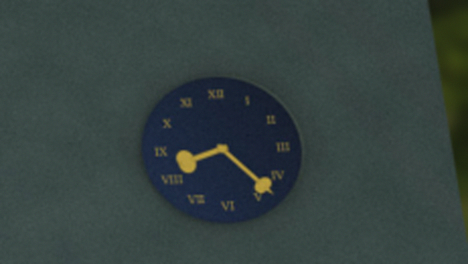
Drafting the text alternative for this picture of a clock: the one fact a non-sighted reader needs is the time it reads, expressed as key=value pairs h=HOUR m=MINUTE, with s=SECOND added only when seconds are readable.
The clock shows h=8 m=23
